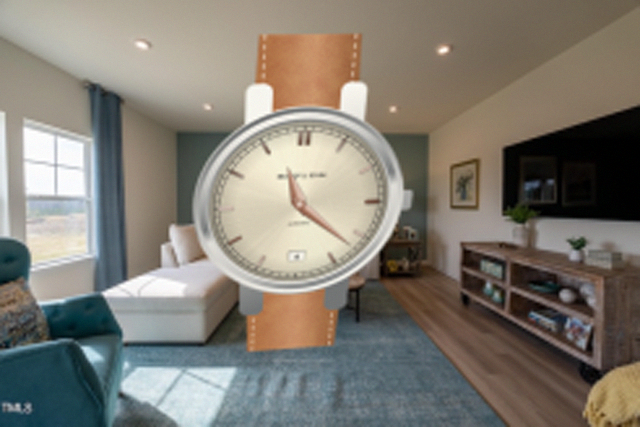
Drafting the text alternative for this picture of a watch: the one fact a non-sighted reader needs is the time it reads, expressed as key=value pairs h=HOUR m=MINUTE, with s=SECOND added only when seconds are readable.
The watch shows h=11 m=22
